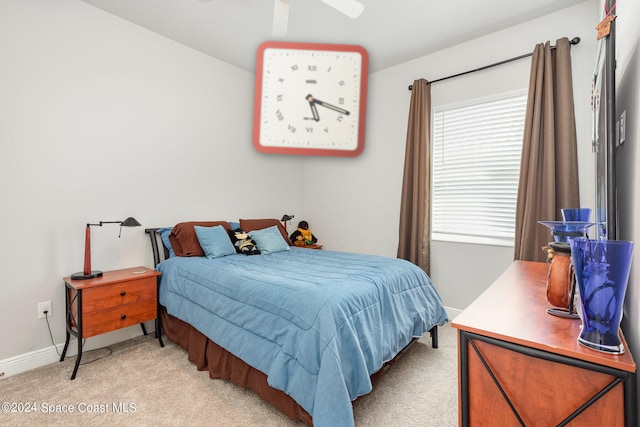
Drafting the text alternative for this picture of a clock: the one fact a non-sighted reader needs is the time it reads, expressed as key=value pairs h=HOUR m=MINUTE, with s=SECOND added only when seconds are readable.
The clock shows h=5 m=18
